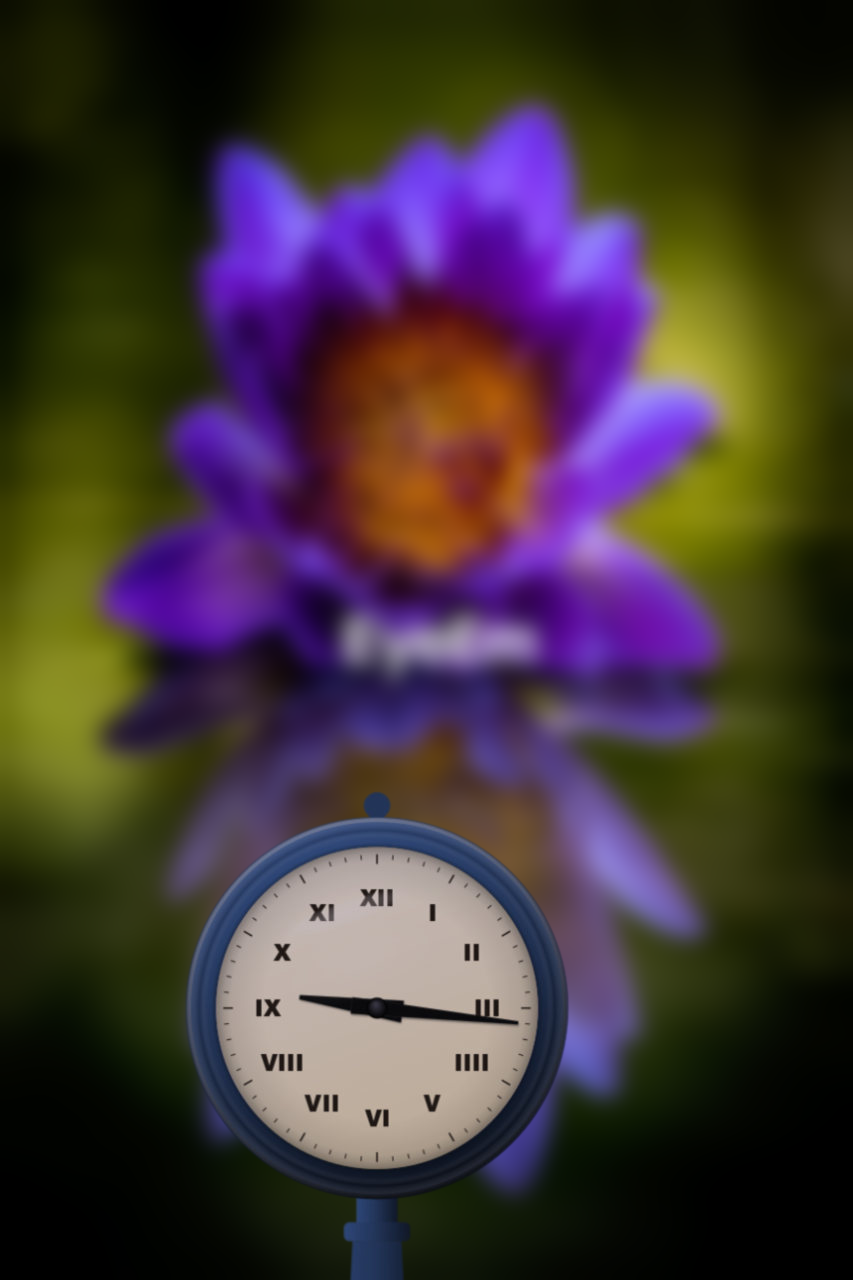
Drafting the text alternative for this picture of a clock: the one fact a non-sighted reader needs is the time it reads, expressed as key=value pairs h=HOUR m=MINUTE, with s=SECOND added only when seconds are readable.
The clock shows h=9 m=16
